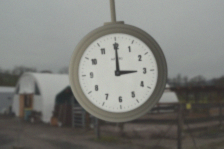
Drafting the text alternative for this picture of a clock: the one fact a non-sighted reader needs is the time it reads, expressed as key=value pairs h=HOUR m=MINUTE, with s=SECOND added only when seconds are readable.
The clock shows h=3 m=0
